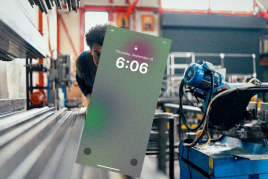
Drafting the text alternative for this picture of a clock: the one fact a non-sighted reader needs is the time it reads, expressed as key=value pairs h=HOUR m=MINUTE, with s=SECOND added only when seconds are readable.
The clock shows h=6 m=6
